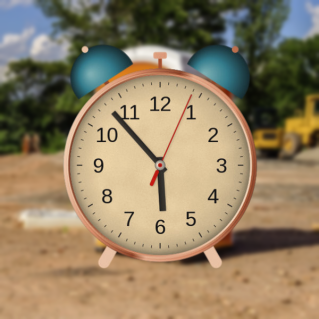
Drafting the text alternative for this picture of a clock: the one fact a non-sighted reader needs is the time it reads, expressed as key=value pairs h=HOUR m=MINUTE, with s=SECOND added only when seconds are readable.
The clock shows h=5 m=53 s=4
